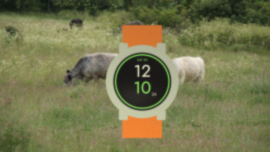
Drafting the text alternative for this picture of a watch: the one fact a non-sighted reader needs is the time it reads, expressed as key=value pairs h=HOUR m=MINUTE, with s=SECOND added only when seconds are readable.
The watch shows h=12 m=10
